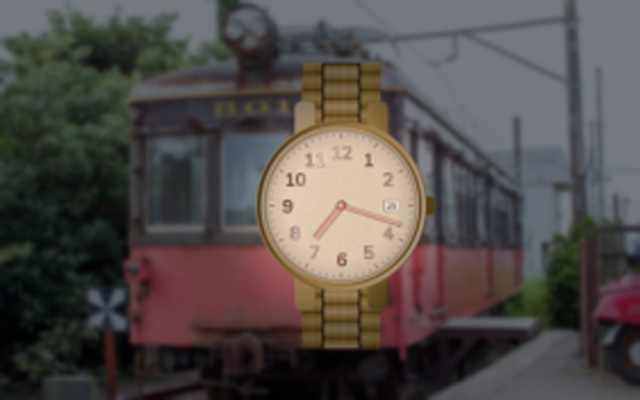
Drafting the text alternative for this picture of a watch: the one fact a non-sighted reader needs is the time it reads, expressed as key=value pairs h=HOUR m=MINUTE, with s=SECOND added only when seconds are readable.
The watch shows h=7 m=18
